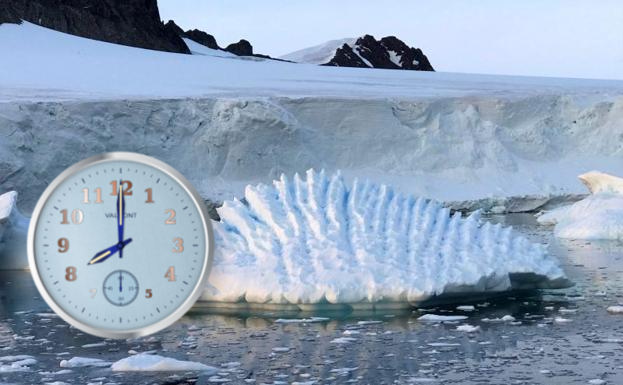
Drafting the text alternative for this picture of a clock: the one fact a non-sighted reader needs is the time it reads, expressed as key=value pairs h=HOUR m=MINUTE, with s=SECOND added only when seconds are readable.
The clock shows h=8 m=0
